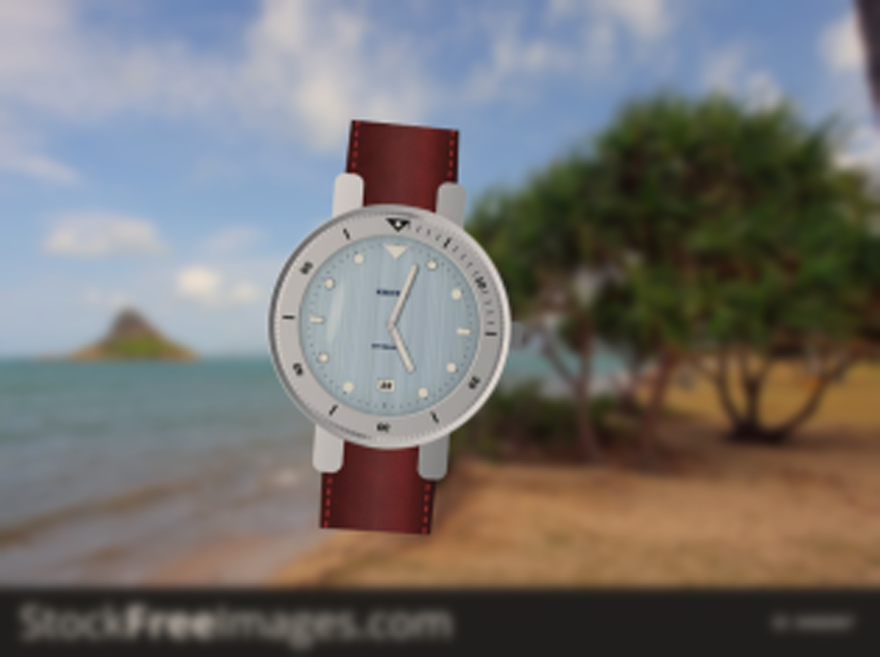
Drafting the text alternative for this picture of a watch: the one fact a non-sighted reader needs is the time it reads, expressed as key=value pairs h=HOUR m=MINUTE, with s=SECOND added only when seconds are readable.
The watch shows h=5 m=3
